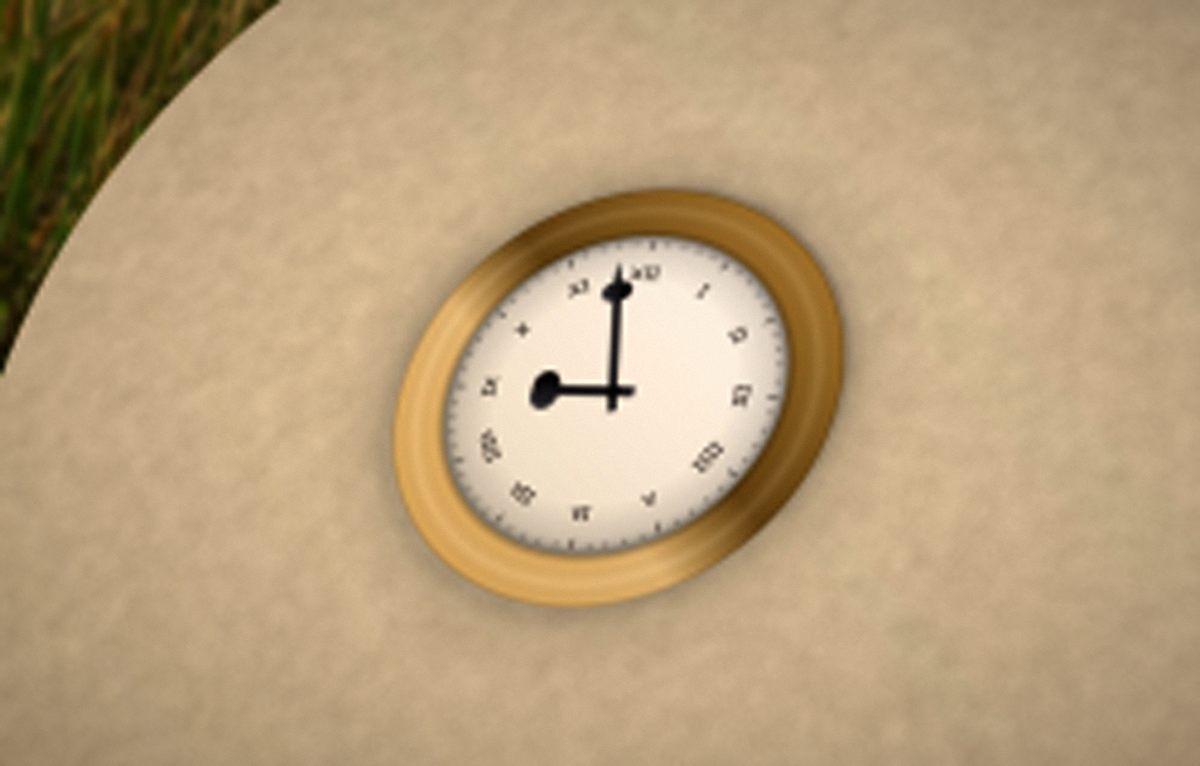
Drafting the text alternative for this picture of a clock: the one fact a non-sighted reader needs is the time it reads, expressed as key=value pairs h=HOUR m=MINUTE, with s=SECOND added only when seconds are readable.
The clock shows h=8 m=58
